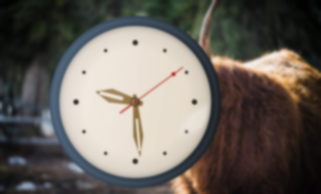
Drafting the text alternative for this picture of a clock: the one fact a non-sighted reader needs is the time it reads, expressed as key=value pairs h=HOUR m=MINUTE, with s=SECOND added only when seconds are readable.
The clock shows h=9 m=29 s=9
